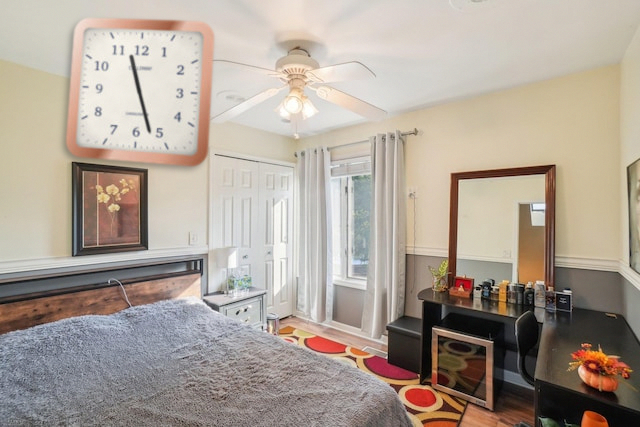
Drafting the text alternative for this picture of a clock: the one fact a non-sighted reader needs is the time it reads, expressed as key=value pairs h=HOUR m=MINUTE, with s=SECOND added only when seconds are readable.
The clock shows h=11 m=27
